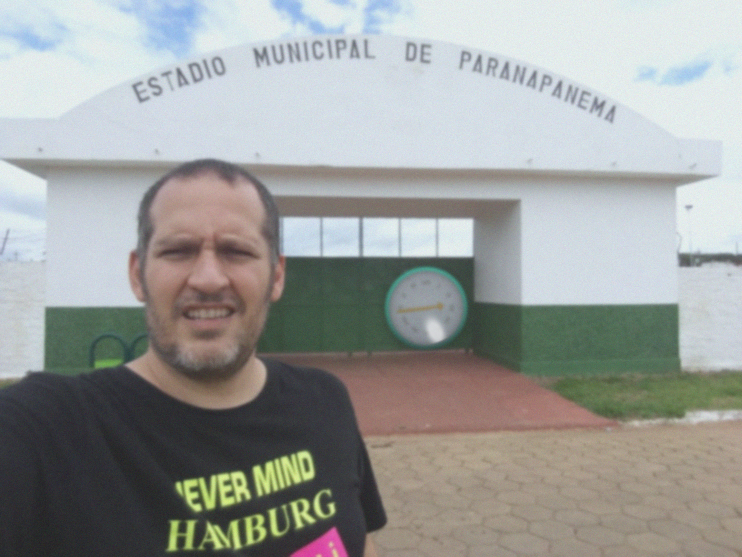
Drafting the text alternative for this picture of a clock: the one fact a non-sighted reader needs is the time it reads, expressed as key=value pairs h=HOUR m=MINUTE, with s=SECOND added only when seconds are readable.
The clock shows h=2 m=44
